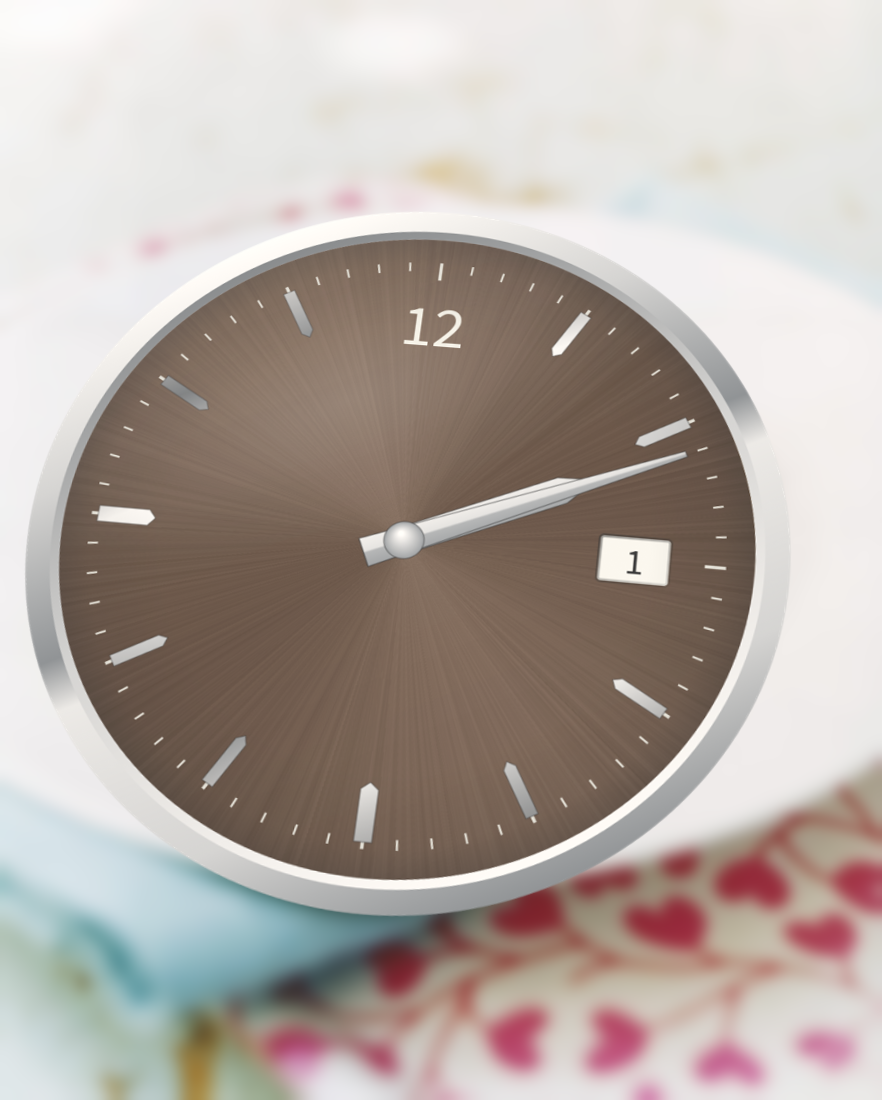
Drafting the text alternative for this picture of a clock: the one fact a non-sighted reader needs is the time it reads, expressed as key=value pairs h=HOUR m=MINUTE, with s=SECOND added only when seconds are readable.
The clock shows h=2 m=11
